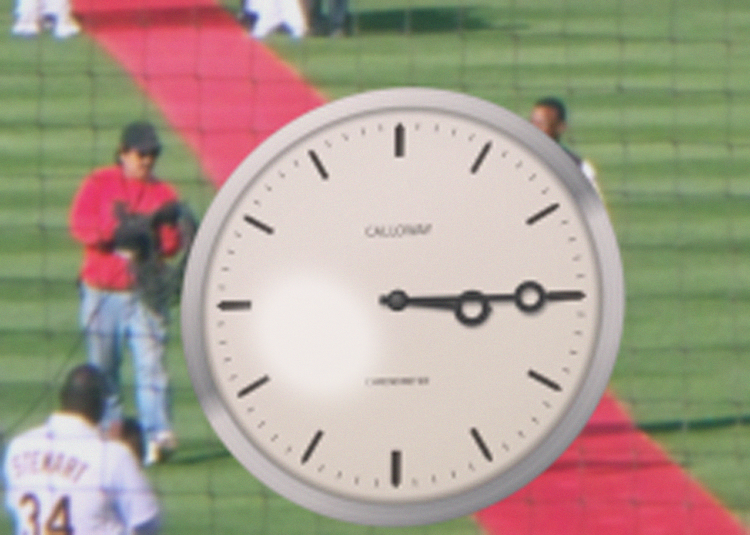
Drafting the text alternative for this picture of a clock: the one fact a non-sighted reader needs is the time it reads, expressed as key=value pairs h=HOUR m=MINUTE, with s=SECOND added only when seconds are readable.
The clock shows h=3 m=15
